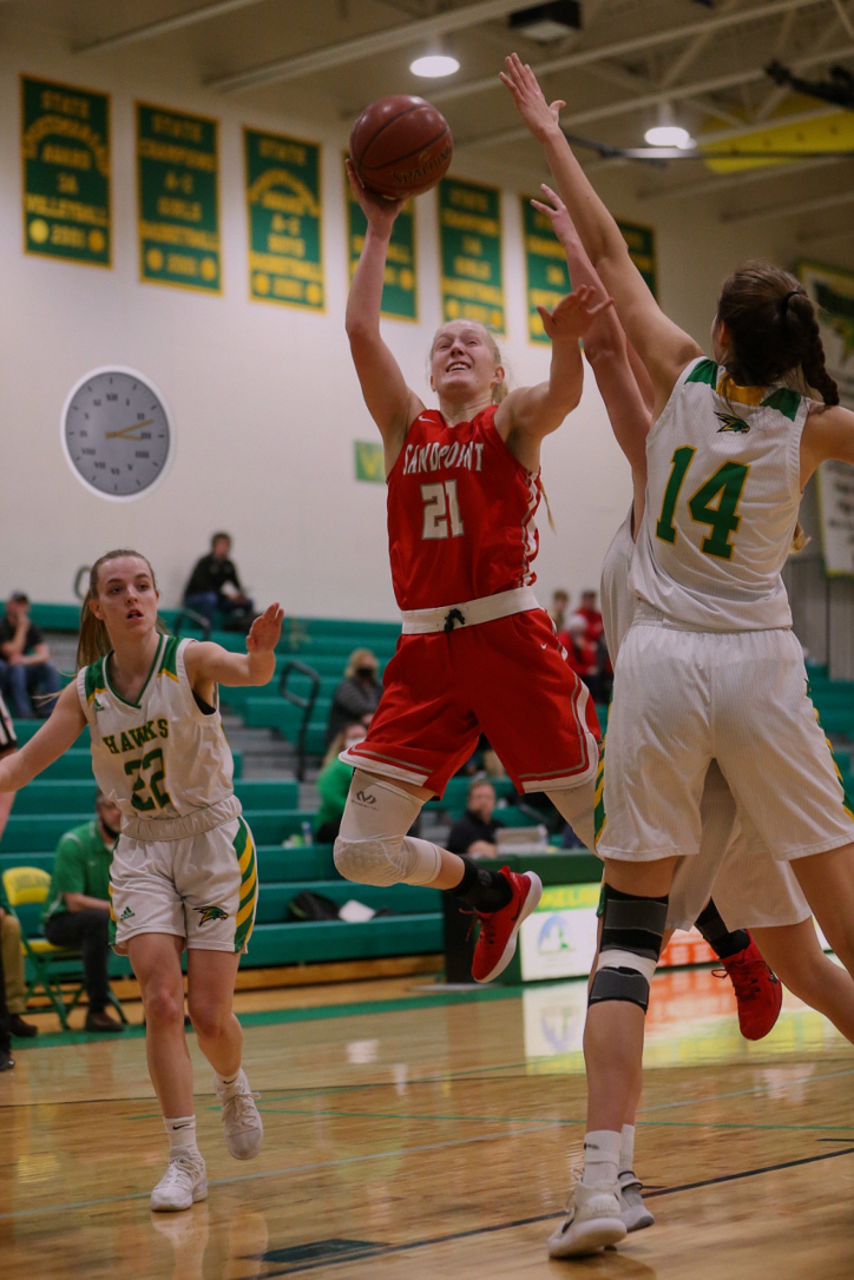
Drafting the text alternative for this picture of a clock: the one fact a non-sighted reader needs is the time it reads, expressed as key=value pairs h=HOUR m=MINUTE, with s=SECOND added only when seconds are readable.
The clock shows h=3 m=12
